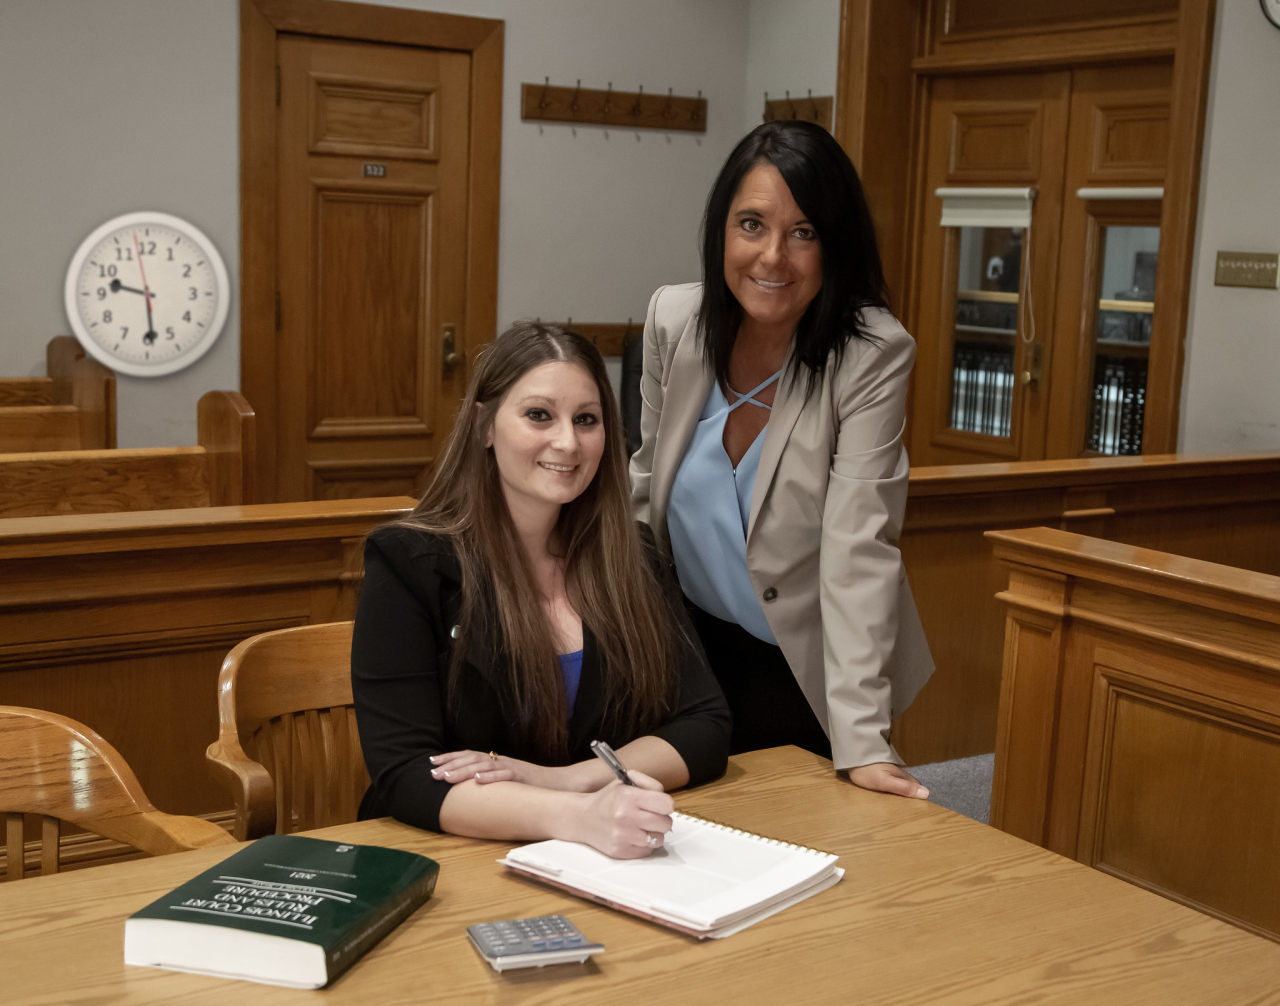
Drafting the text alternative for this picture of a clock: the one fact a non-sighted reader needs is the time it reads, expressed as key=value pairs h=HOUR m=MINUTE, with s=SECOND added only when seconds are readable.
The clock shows h=9 m=28 s=58
